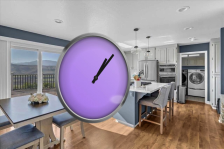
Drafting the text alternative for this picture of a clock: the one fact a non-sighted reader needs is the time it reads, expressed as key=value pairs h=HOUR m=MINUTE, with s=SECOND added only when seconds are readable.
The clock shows h=1 m=7
